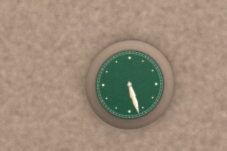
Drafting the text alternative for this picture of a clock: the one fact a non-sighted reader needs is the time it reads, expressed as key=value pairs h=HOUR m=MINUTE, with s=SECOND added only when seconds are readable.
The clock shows h=5 m=27
